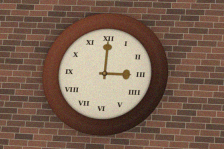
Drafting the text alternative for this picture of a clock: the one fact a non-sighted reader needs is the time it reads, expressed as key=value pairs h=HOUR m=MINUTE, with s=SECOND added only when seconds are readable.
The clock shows h=3 m=0
